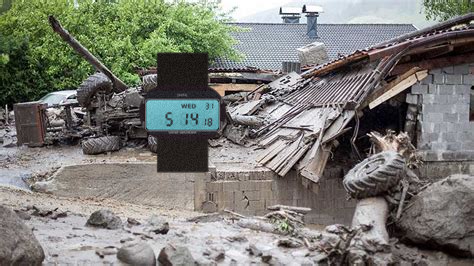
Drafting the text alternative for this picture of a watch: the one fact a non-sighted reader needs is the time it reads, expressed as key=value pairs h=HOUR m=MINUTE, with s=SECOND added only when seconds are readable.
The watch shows h=5 m=14 s=18
